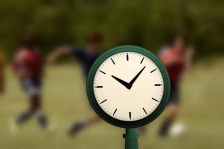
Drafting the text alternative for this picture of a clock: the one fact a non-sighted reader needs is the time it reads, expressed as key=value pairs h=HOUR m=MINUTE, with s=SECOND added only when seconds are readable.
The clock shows h=10 m=7
